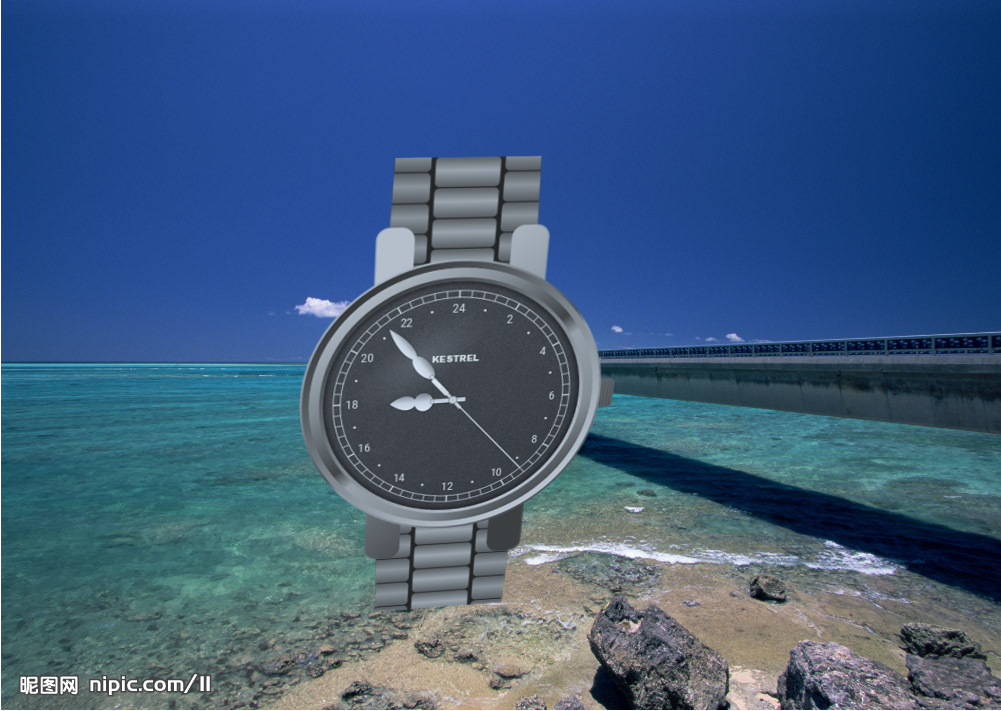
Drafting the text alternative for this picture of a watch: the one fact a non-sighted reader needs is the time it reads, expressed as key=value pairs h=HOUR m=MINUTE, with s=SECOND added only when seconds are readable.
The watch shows h=17 m=53 s=23
